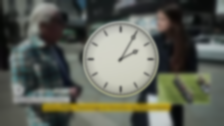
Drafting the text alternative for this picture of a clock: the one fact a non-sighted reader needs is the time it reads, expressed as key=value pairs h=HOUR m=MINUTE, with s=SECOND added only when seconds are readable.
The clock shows h=2 m=5
